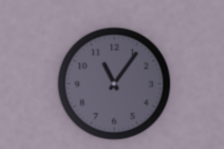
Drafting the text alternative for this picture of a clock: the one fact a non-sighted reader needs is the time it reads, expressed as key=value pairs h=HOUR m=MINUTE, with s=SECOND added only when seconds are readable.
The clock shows h=11 m=6
